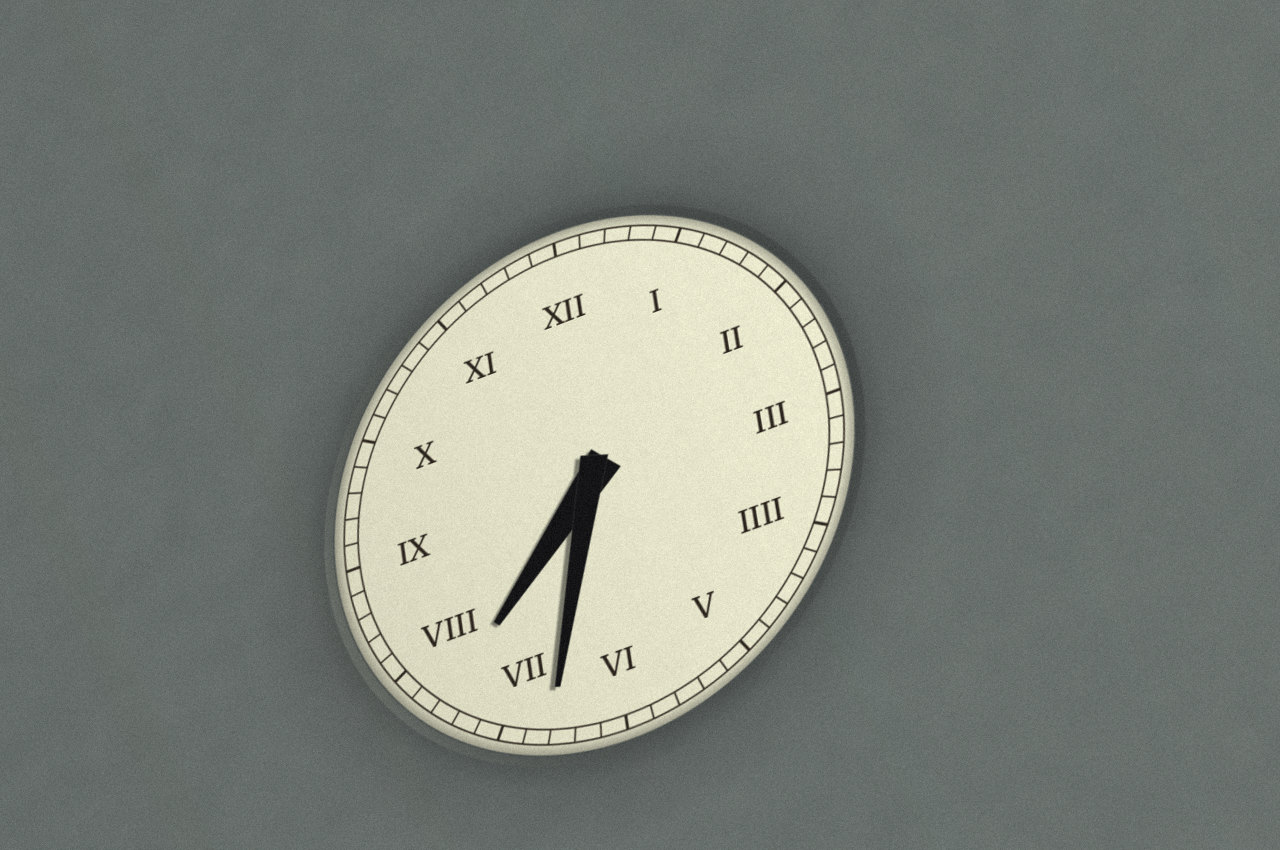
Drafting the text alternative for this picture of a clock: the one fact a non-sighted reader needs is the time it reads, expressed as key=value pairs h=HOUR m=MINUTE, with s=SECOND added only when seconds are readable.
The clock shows h=7 m=33
